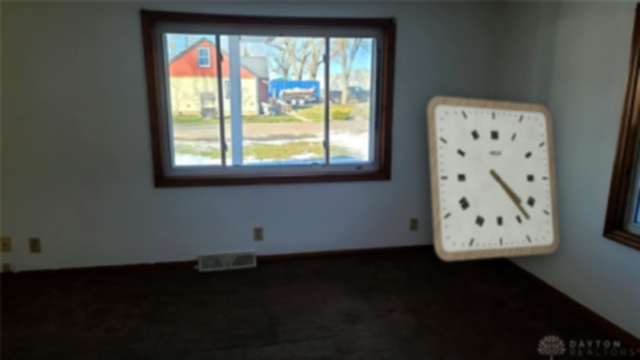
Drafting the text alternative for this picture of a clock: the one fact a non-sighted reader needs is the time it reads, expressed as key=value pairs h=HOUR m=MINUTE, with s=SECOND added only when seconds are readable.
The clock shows h=4 m=23
